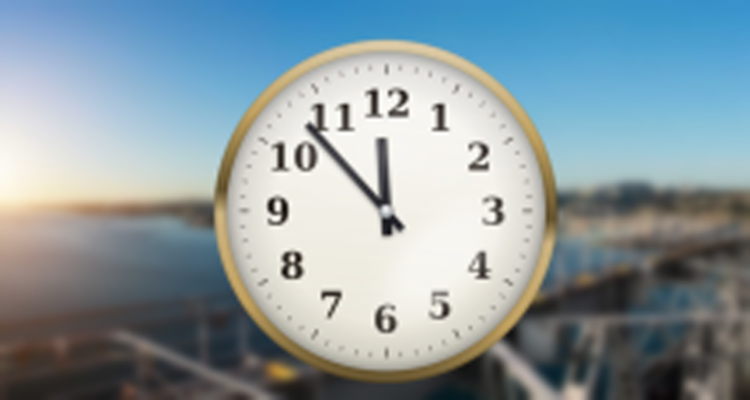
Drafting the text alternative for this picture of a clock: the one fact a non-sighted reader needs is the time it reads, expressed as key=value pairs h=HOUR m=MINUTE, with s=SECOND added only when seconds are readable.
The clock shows h=11 m=53
